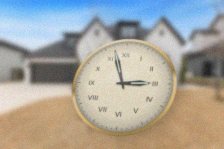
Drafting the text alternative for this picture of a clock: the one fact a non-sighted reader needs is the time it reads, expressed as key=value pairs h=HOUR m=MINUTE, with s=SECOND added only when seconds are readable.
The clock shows h=2 m=57
